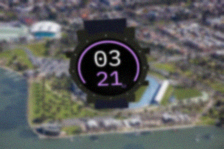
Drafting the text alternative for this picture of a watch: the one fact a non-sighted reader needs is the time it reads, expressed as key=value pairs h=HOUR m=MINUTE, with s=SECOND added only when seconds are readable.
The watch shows h=3 m=21
